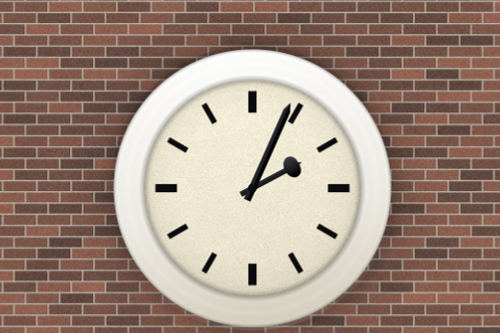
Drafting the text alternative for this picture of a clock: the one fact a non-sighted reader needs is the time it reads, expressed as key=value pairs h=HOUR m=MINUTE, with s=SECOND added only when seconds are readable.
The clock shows h=2 m=4
